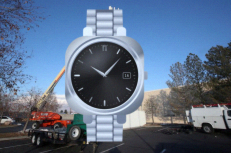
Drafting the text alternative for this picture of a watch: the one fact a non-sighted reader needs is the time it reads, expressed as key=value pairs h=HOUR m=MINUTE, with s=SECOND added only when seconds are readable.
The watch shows h=10 m=7
